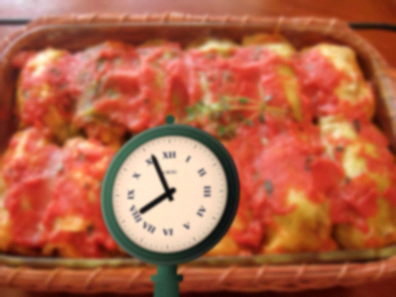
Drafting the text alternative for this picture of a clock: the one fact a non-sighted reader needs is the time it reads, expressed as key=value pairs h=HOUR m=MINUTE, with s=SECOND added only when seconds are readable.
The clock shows h=7 m=56
